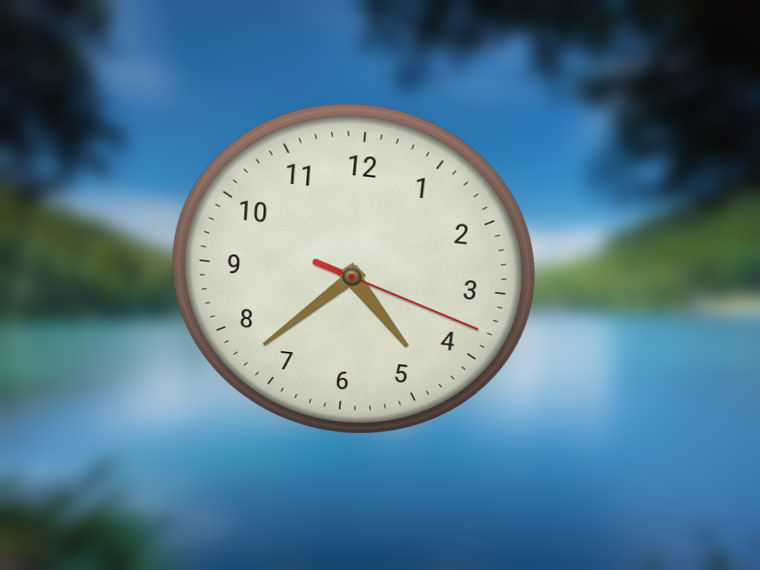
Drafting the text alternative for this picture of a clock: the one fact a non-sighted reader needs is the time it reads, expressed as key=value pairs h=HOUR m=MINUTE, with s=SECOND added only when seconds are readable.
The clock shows h=4 m=37 s=18
